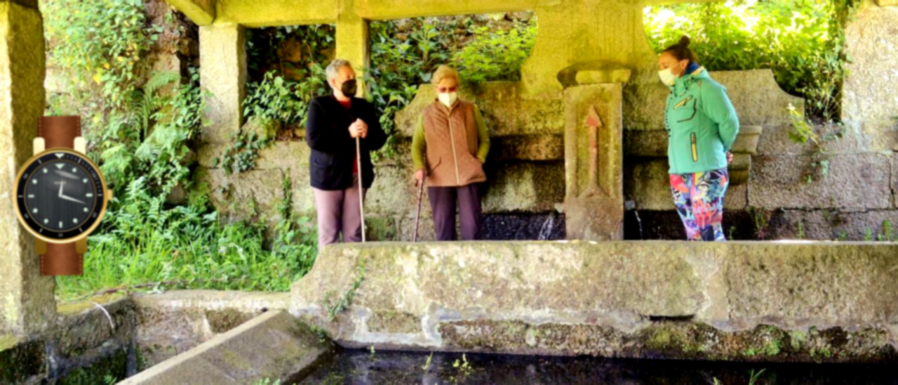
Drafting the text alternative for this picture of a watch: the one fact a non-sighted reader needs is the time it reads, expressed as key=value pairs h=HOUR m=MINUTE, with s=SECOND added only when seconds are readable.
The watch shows h=12 m=18
